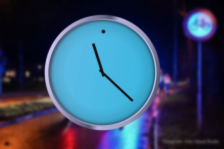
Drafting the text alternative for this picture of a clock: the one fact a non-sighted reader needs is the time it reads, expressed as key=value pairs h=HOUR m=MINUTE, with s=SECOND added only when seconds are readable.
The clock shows h=11 m=22
